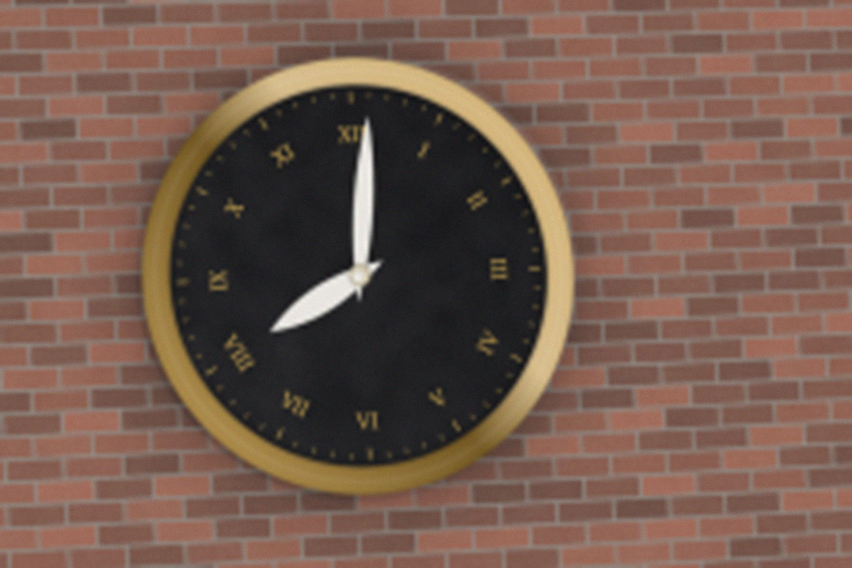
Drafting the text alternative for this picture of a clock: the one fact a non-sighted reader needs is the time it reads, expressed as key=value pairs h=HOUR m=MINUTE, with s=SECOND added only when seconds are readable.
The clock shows h=8 m=1
